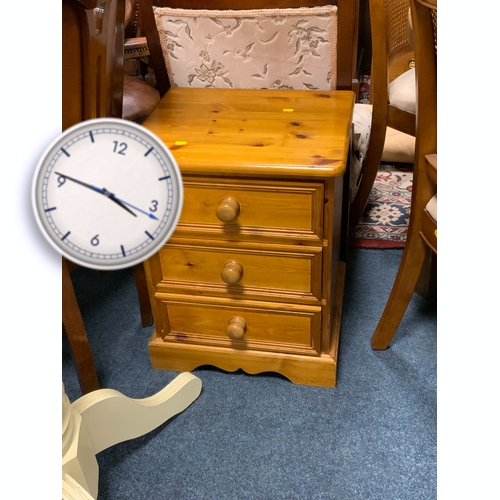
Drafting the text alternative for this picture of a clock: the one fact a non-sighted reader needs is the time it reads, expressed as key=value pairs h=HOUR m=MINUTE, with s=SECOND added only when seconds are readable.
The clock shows h=3 m=46 s=17
